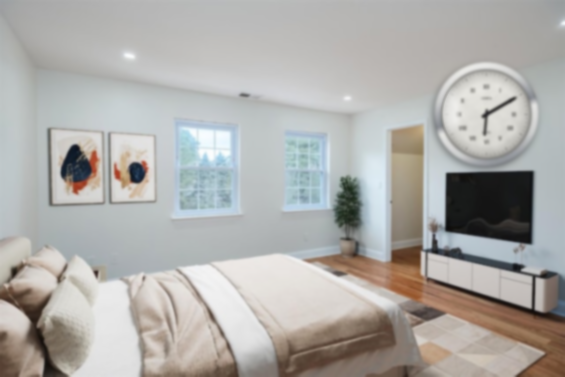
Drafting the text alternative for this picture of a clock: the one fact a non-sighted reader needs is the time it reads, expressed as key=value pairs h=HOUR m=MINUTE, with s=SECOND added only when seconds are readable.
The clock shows h=6 m=10
